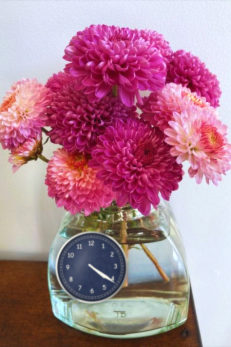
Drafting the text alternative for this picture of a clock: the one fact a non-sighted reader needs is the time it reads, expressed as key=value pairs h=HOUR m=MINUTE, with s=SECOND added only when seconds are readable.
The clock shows h=4 m=21
